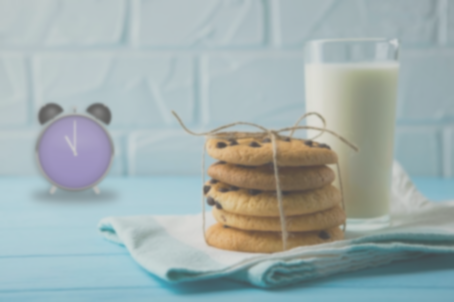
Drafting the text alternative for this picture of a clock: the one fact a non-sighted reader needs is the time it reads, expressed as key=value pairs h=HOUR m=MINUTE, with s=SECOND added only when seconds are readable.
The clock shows h=11 m=0
